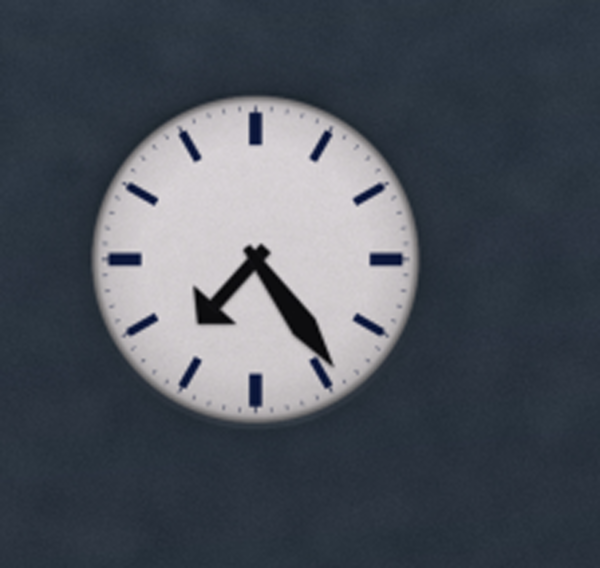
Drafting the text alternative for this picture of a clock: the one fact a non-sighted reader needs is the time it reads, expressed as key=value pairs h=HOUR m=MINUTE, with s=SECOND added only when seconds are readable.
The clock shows h=7 m=24
